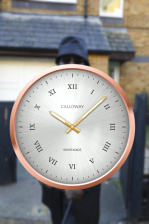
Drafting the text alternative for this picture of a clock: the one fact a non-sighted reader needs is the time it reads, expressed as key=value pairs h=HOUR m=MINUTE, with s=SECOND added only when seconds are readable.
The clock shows h=10 m=8
